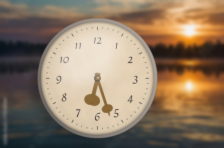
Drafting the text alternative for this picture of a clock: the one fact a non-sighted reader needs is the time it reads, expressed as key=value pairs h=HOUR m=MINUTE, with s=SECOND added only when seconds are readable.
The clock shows h=6 m=27
